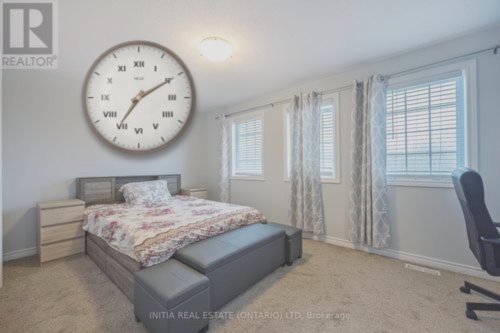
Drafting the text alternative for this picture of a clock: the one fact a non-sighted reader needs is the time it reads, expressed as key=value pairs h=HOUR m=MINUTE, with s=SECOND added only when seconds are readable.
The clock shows h=7 m=10
